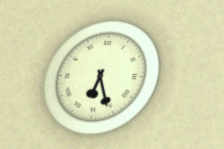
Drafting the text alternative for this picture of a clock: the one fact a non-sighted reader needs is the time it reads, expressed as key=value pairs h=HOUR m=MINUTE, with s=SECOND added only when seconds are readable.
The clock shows h=6 m=26
